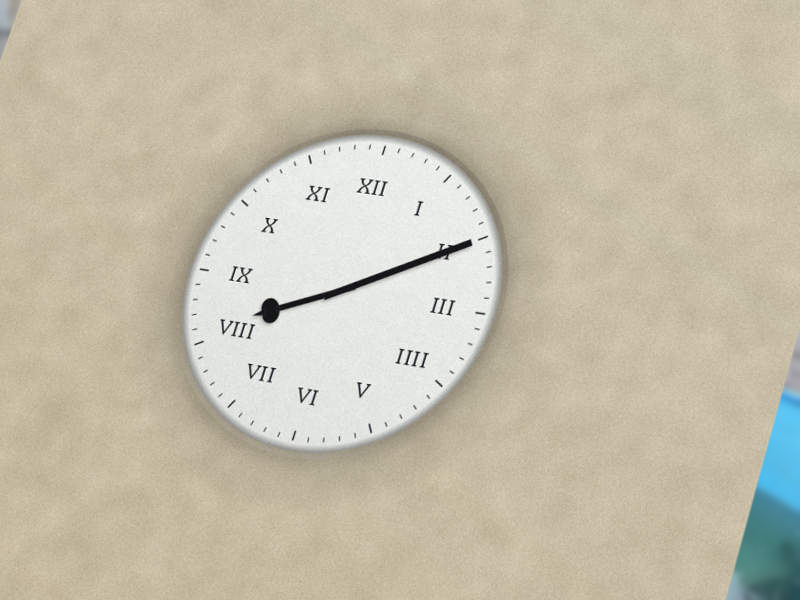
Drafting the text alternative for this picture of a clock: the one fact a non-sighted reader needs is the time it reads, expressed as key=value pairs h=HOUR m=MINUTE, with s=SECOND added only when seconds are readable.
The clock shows h=8 m=10
